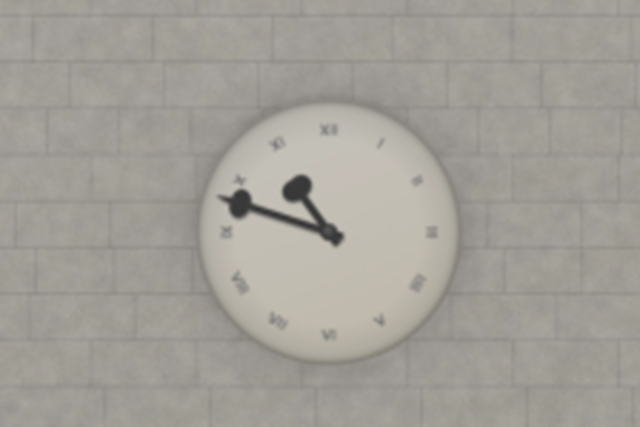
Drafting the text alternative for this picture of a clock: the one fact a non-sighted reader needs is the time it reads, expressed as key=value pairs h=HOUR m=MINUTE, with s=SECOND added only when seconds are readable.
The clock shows h=10 m=48
